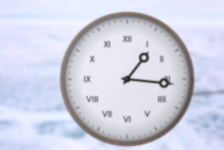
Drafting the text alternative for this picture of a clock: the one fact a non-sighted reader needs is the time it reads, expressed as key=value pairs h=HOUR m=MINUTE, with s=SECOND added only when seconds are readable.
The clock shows h=1 m=16
